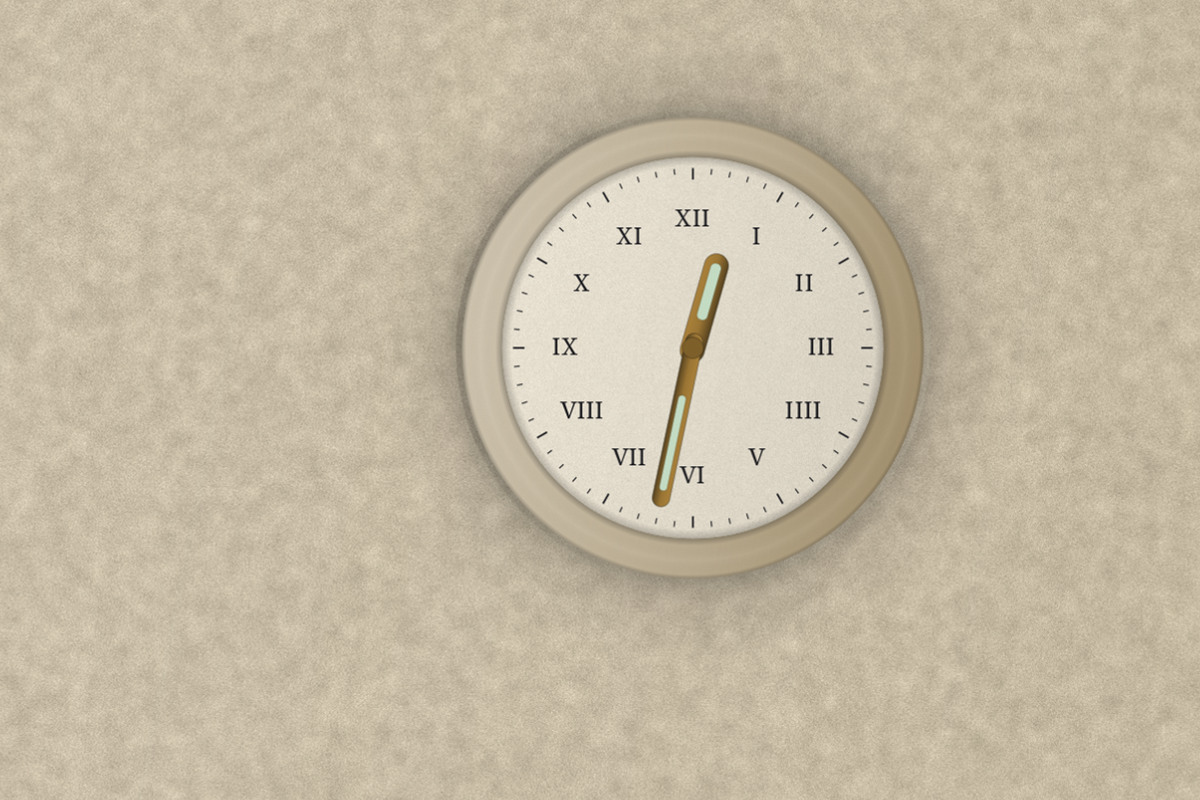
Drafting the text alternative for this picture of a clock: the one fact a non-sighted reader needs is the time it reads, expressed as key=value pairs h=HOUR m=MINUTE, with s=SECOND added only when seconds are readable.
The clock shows h=12 m=32
